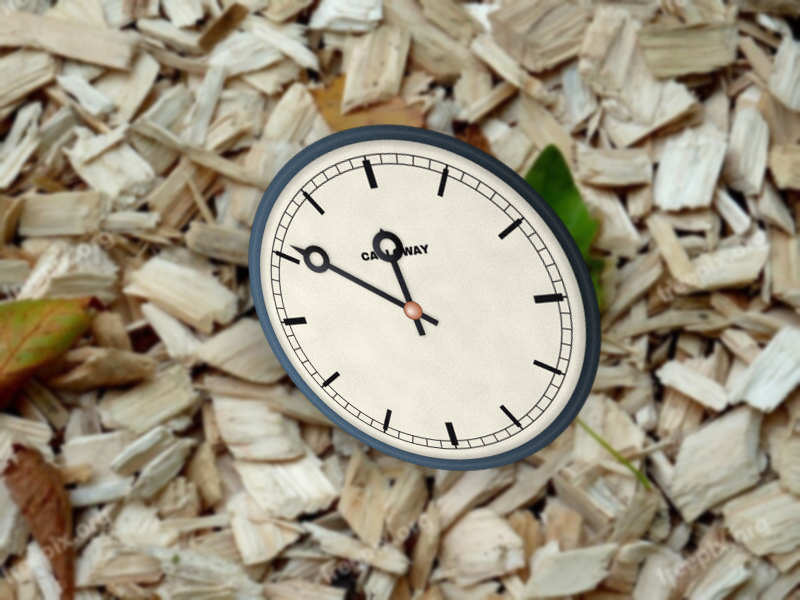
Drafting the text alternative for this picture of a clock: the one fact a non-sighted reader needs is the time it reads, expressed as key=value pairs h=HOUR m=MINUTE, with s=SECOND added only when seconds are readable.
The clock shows h=11 m=51
